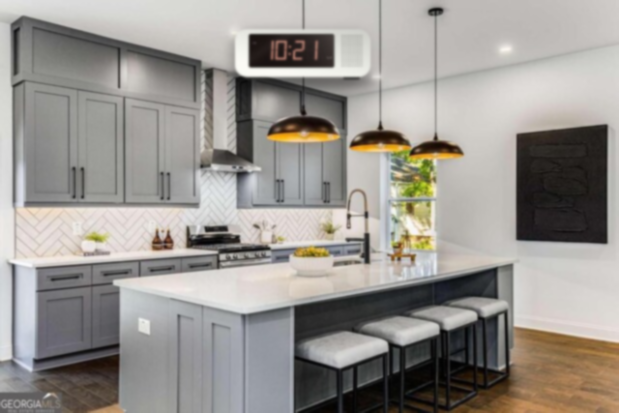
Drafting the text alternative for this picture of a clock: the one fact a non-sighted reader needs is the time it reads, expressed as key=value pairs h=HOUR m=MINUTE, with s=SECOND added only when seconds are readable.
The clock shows h=10 m=21
